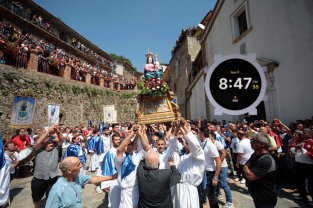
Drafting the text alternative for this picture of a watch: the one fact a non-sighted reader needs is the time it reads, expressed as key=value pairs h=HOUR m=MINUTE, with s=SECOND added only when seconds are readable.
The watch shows h=8 m=47
